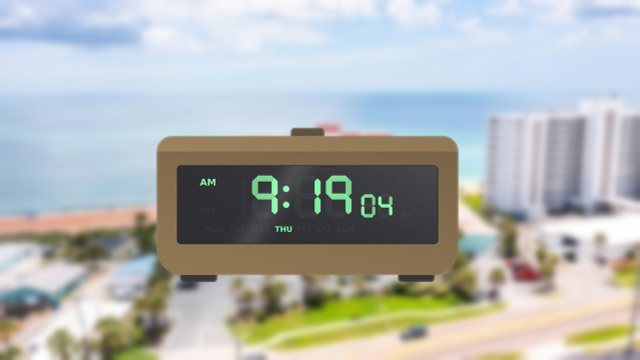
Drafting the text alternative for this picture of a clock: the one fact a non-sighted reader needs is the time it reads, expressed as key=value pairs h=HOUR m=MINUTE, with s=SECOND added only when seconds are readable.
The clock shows h=9 m=19 s=4
